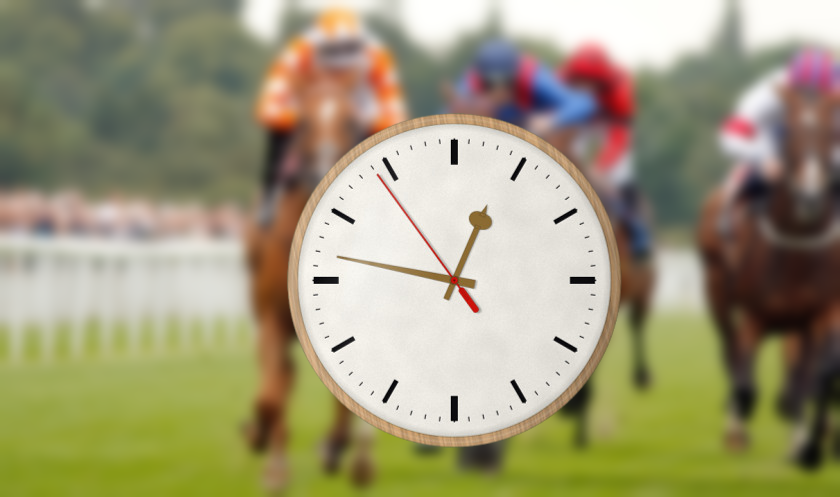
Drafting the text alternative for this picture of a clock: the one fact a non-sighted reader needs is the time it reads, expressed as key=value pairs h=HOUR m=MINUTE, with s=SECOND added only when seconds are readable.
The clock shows h=12 m=46 s=54
